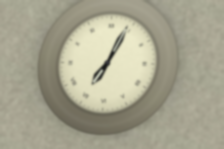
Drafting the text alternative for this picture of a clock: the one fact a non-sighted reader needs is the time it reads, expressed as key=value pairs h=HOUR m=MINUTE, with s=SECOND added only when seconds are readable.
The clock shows h=7 m=4
